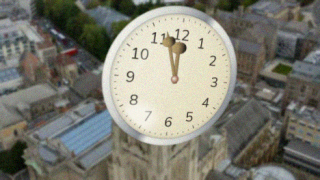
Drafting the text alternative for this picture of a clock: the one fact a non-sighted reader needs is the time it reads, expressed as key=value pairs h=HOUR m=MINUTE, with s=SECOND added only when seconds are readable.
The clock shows h=11 m=57
